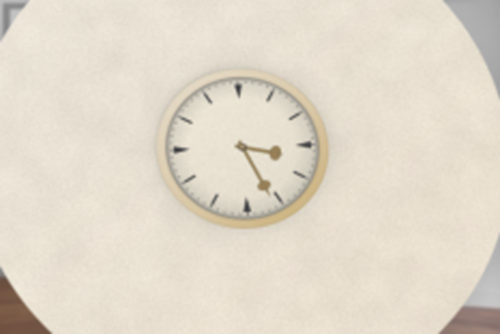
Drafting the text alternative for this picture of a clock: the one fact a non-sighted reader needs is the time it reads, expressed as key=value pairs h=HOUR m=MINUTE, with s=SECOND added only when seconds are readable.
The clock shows h=3 m=26
